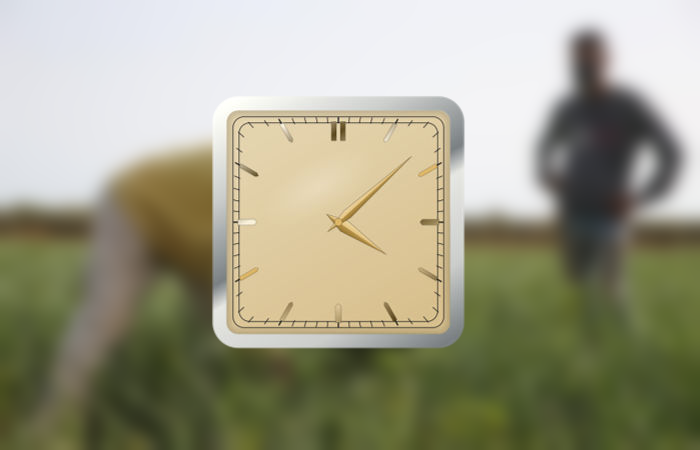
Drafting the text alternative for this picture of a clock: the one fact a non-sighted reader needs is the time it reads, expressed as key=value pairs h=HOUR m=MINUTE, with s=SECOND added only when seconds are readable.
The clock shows h=4 m=8
